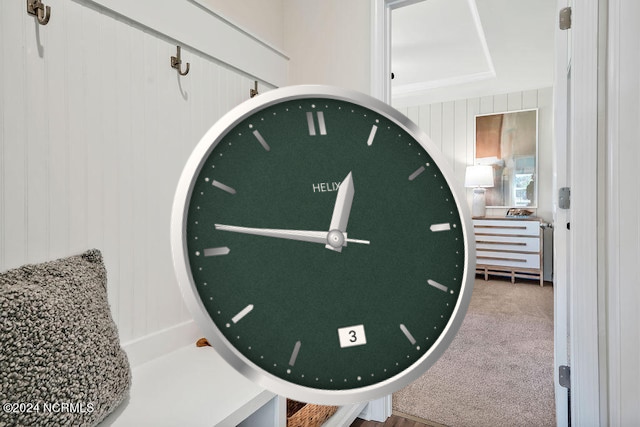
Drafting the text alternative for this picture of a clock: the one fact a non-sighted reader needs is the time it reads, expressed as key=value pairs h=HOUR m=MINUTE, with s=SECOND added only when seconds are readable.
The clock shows h=12 m=46 s=47
